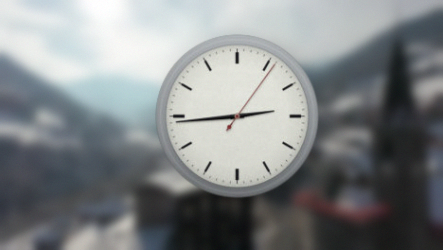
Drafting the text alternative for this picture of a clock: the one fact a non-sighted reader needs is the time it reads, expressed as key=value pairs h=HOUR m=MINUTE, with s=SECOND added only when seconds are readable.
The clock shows h=2 m=44 s=6
